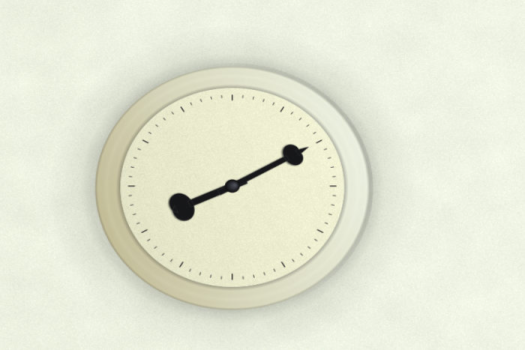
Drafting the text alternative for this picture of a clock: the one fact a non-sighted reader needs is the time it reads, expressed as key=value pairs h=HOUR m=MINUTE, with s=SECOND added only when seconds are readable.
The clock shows h=8 m=10
